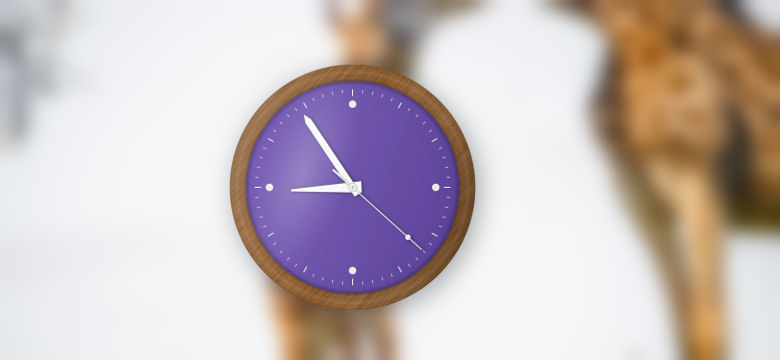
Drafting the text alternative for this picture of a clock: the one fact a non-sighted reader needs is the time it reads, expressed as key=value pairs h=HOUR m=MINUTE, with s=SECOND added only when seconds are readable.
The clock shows h=8 m=54 s=22
